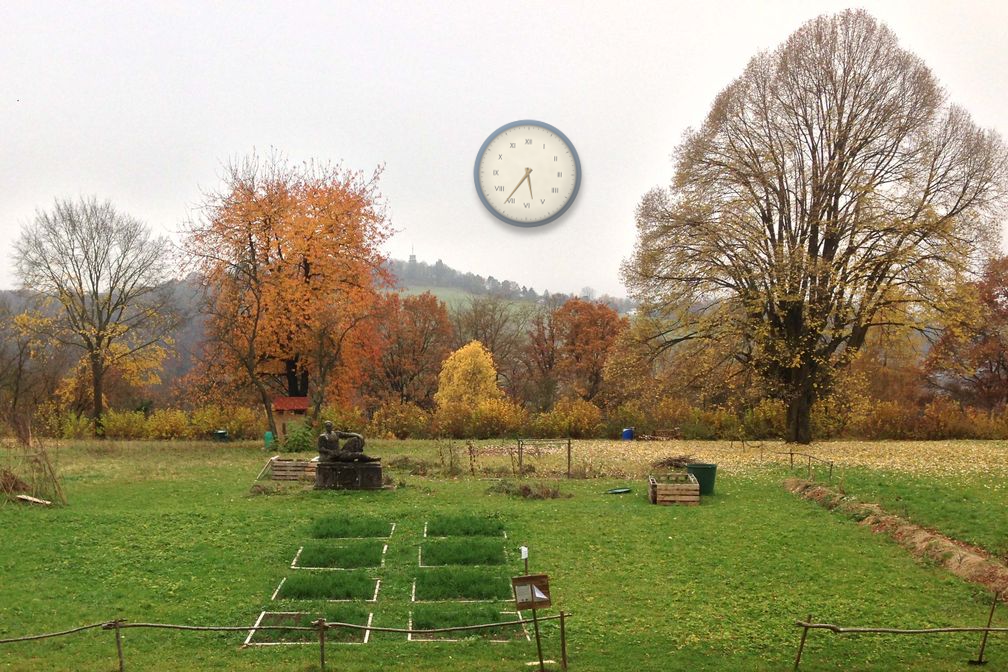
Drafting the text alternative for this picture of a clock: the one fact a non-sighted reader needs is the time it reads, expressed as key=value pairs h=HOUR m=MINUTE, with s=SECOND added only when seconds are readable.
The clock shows h=5 m=36
